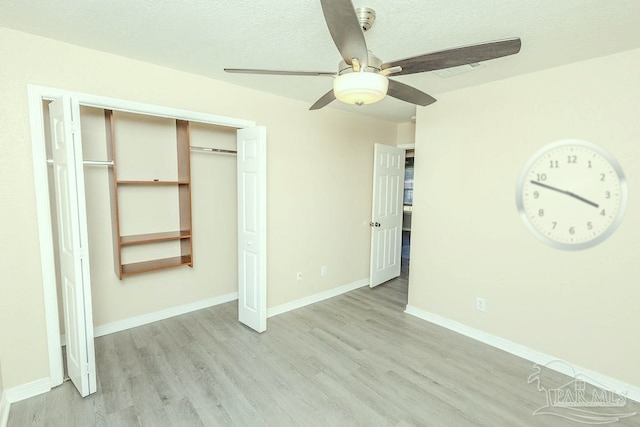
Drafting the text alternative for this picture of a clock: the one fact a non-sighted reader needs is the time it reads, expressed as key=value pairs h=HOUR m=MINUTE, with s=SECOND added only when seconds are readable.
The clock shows h=3 m=48
